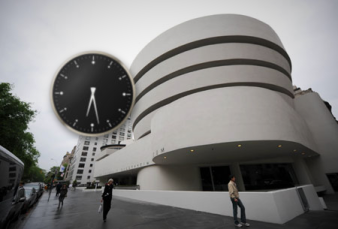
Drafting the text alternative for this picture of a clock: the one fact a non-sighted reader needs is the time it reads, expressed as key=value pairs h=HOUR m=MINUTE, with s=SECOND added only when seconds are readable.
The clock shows h=6 m=28
